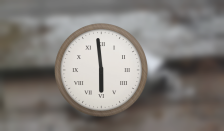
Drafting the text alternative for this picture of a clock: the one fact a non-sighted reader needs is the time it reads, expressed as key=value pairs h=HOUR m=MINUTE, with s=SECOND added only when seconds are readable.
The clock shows h=5 m=59
